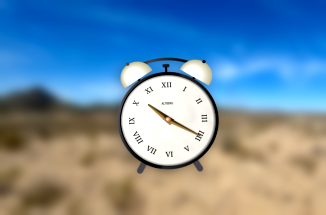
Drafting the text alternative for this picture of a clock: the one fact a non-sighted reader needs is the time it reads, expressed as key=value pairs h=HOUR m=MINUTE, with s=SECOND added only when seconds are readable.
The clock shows h=10 m=20
